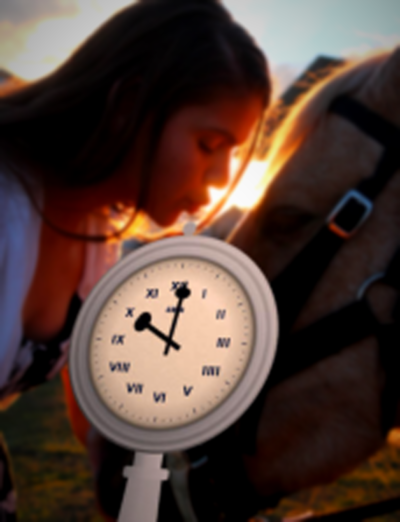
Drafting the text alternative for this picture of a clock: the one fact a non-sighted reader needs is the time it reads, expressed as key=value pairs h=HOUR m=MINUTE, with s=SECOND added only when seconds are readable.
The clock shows h=10 m=1
